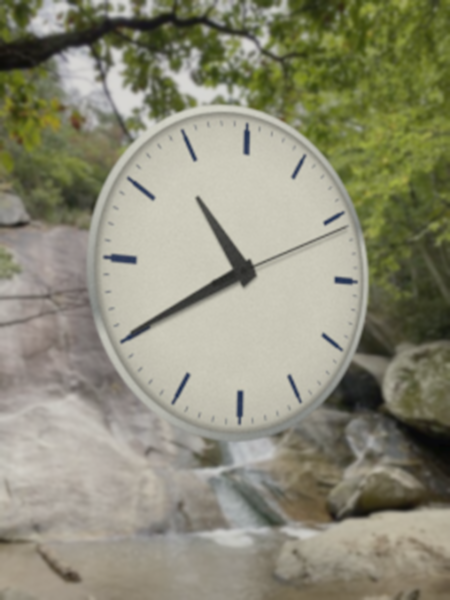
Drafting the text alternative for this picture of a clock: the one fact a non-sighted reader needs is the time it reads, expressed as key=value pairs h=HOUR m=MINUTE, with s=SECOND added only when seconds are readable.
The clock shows h=10 m=40 s=11
